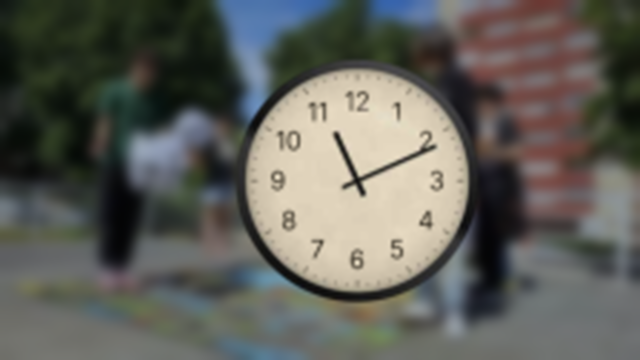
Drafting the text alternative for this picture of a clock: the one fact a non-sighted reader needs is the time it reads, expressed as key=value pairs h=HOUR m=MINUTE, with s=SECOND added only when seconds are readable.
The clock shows h=11 m=11
